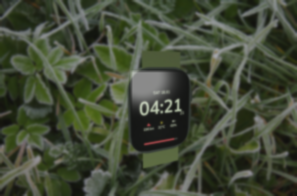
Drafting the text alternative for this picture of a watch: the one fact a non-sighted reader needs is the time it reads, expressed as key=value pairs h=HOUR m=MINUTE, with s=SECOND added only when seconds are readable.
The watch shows h=4 m=21
